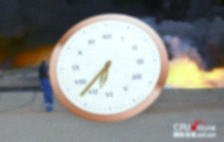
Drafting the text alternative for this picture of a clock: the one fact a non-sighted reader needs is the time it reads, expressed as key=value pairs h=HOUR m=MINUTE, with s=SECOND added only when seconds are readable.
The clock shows h=6 m=37
